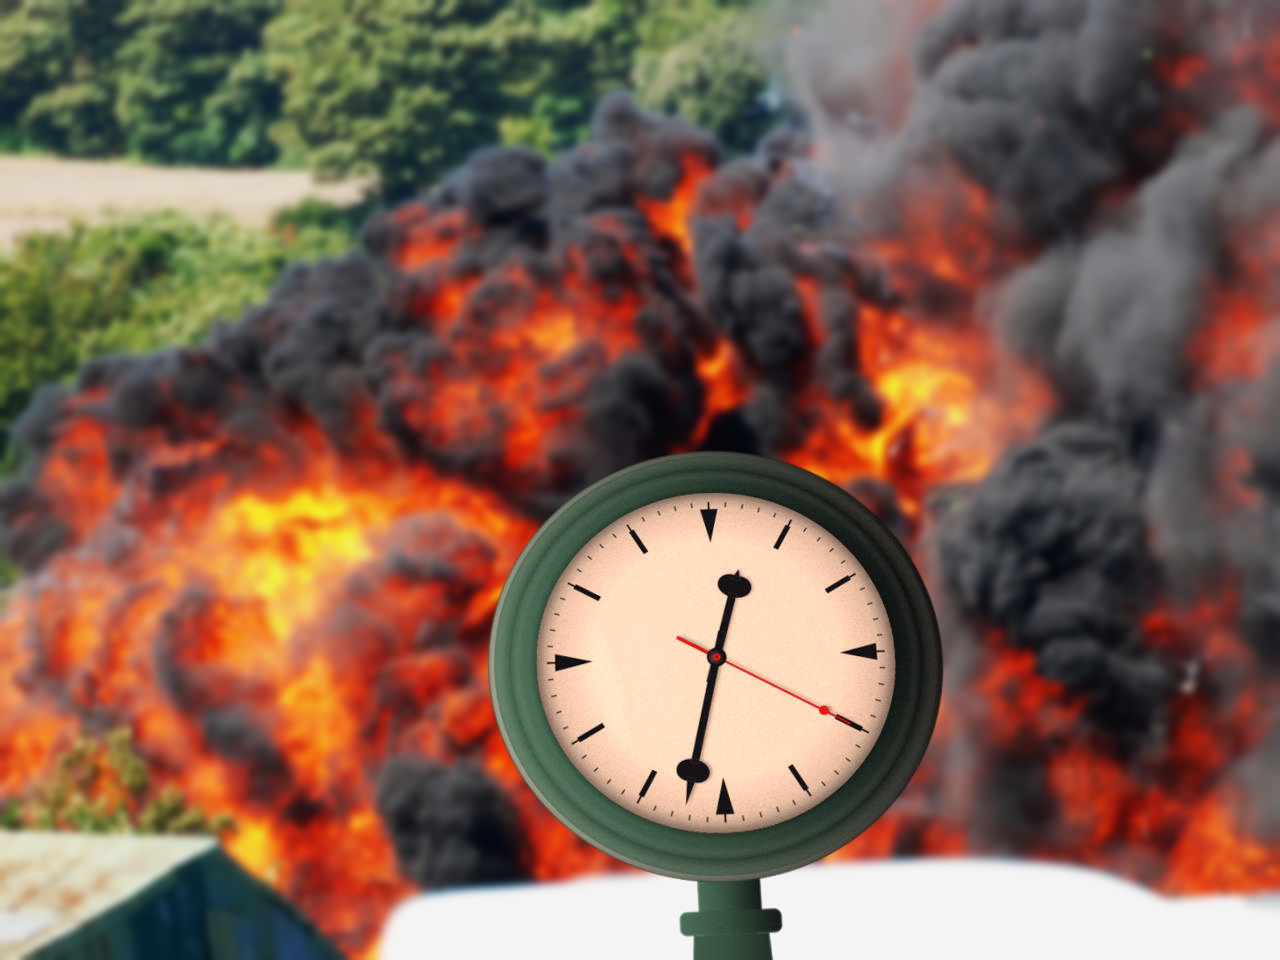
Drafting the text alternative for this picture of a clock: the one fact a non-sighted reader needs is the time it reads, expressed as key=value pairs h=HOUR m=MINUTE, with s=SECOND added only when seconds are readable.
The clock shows h=12 m=32 s=20
